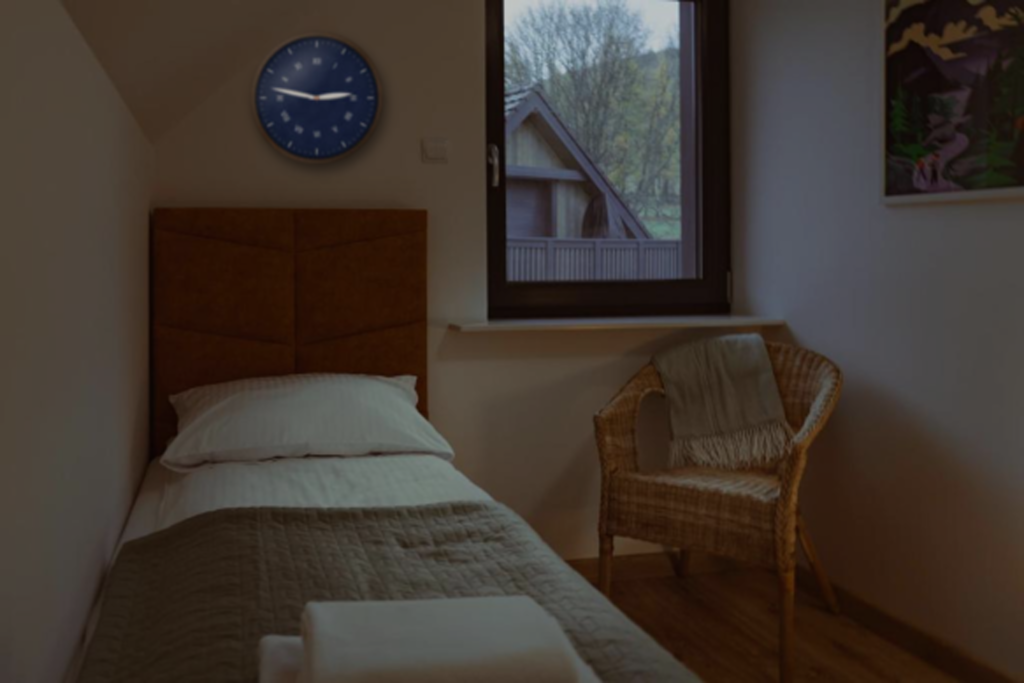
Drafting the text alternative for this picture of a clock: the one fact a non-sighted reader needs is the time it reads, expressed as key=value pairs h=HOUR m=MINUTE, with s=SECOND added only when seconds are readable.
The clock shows h=2 m=47
